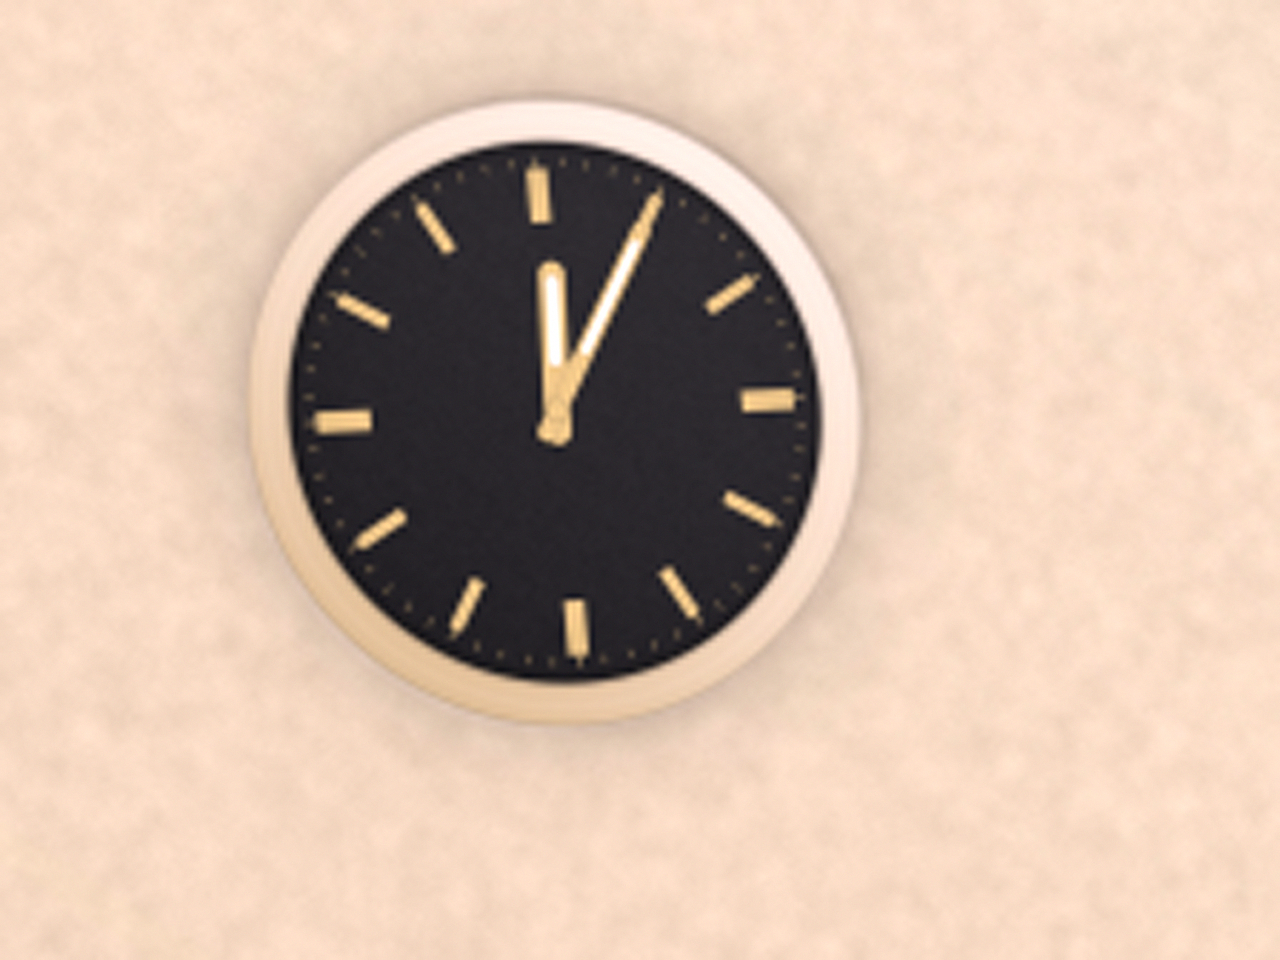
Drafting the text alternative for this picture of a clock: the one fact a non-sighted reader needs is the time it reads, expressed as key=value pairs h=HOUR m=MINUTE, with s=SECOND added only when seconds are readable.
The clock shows h=12 m=5
